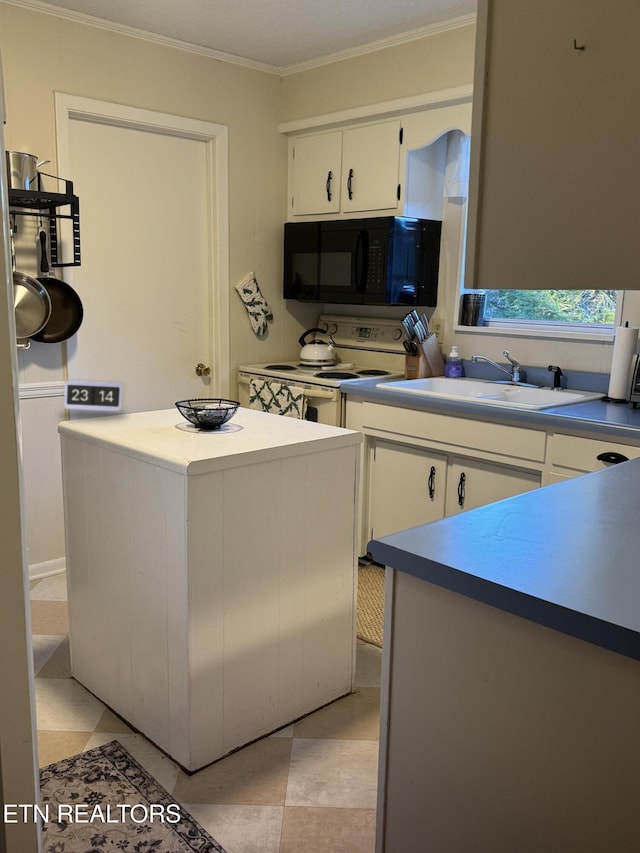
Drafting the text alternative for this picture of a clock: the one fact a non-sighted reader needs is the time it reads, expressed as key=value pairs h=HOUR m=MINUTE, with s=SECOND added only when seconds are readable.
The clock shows h=23 m=14
